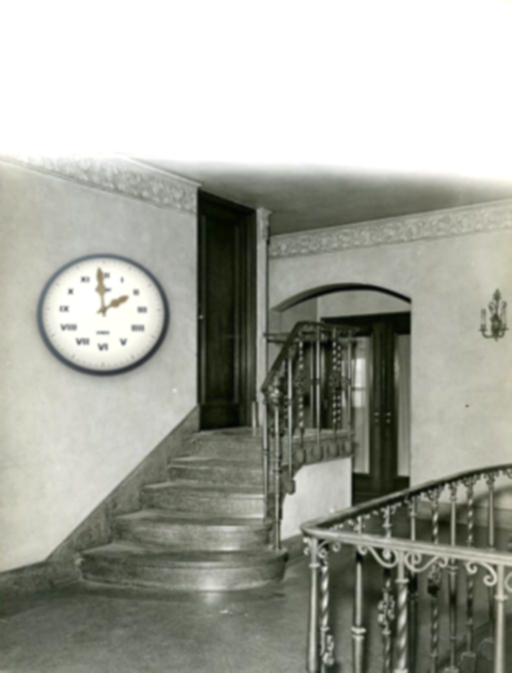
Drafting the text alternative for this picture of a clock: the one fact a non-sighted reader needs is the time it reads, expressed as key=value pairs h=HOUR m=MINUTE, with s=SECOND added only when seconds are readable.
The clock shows h=1 m=59
